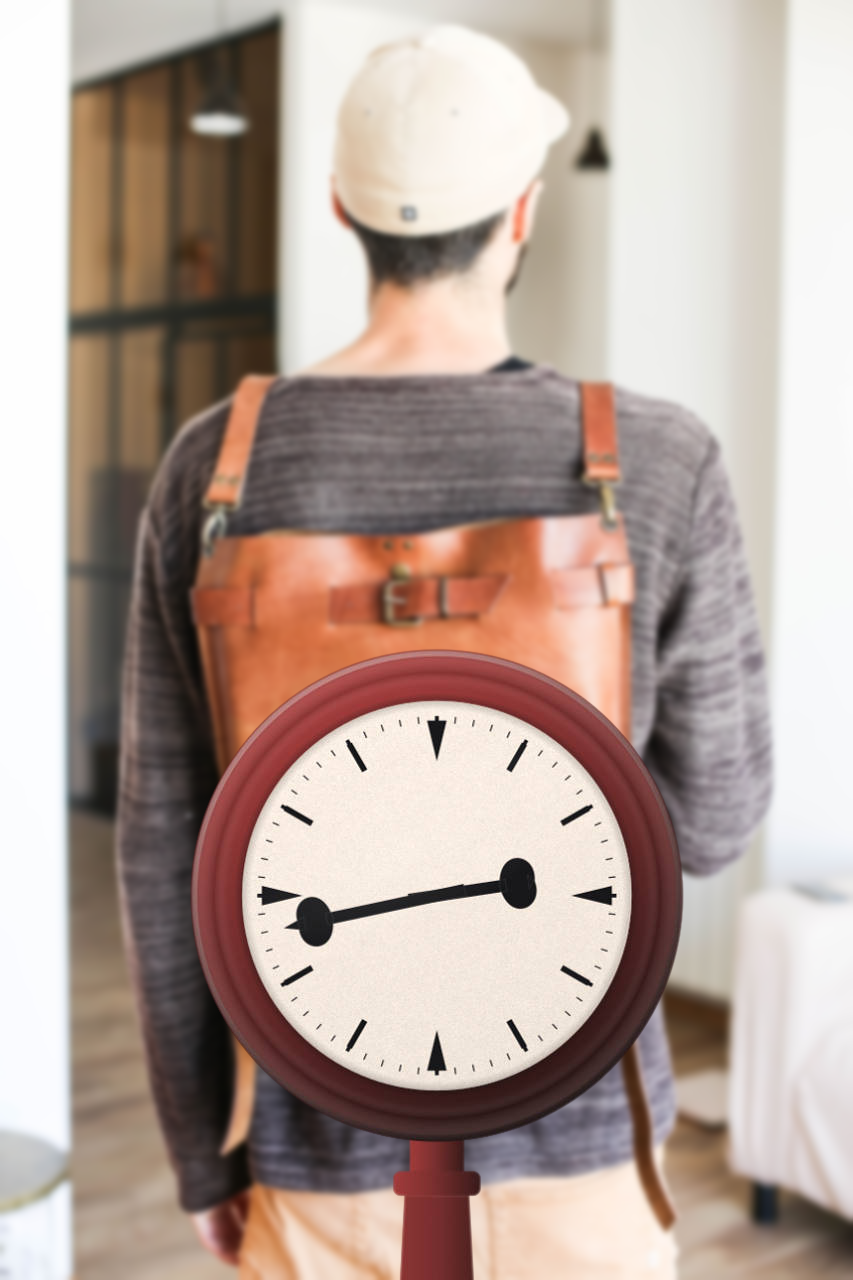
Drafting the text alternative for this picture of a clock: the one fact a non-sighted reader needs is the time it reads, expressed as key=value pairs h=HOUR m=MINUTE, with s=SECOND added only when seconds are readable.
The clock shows h=2 m=43
